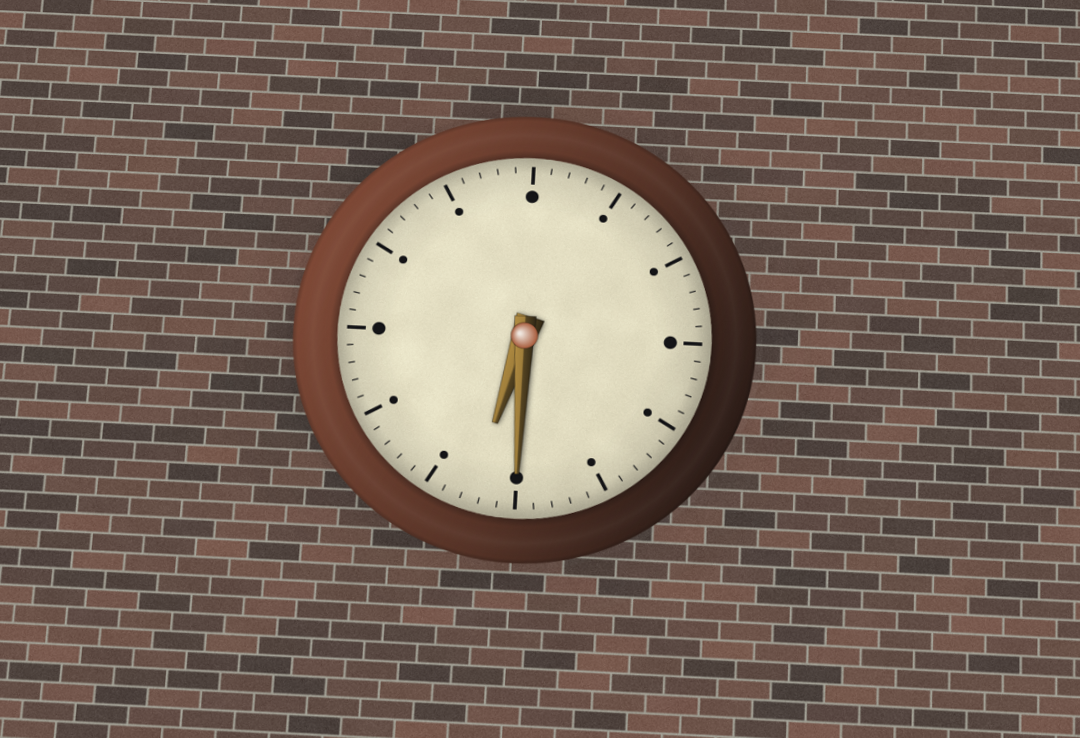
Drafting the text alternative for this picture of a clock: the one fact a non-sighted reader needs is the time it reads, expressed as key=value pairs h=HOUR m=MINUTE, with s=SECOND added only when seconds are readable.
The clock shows h=6 m=30
